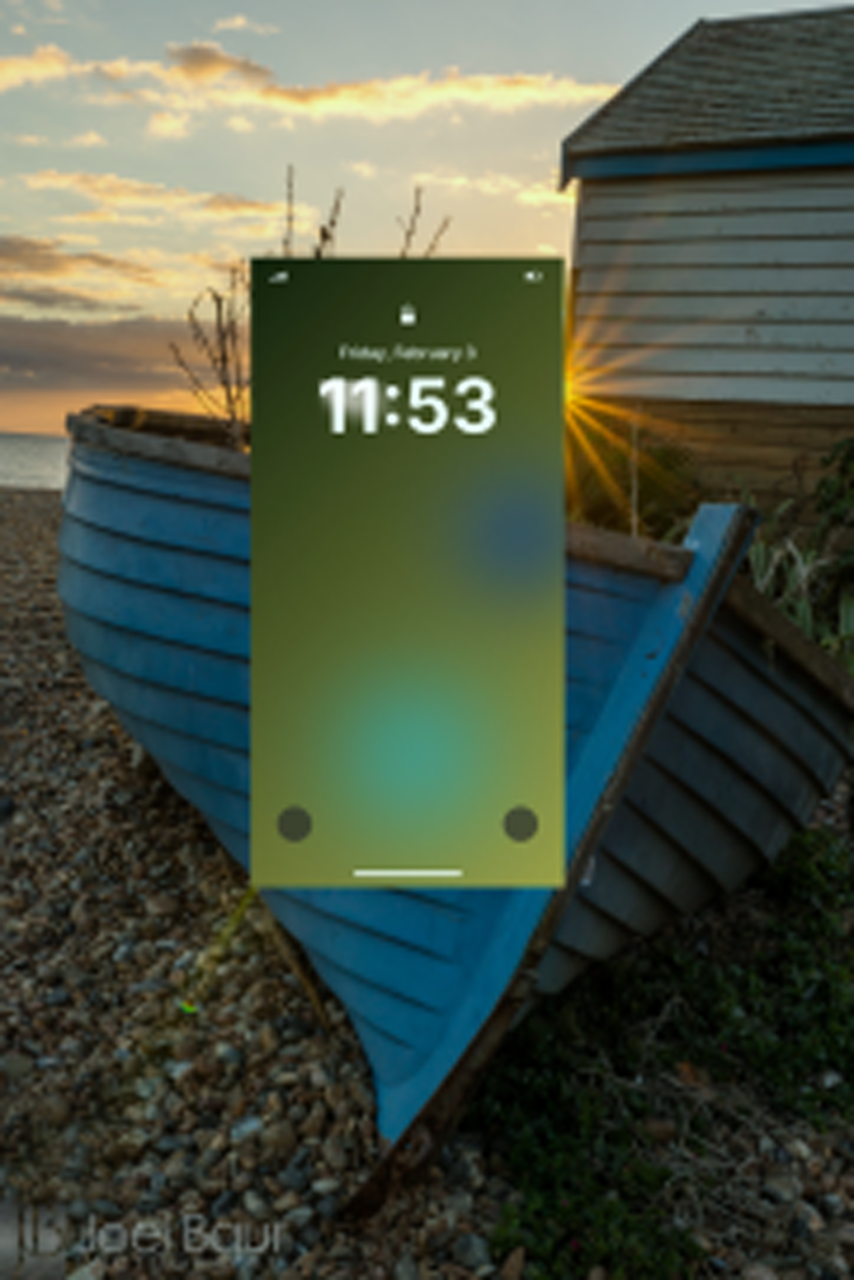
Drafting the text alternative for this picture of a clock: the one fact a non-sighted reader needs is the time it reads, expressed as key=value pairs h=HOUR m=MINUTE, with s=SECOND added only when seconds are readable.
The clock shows h=11 m=53
